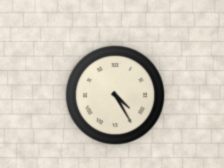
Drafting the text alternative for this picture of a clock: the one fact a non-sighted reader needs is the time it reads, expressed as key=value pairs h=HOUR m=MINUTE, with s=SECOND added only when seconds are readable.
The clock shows h=4 m=25
